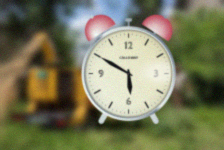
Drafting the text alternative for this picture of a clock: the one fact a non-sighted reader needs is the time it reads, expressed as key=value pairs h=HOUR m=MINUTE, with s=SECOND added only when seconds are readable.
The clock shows h=5 m=50
